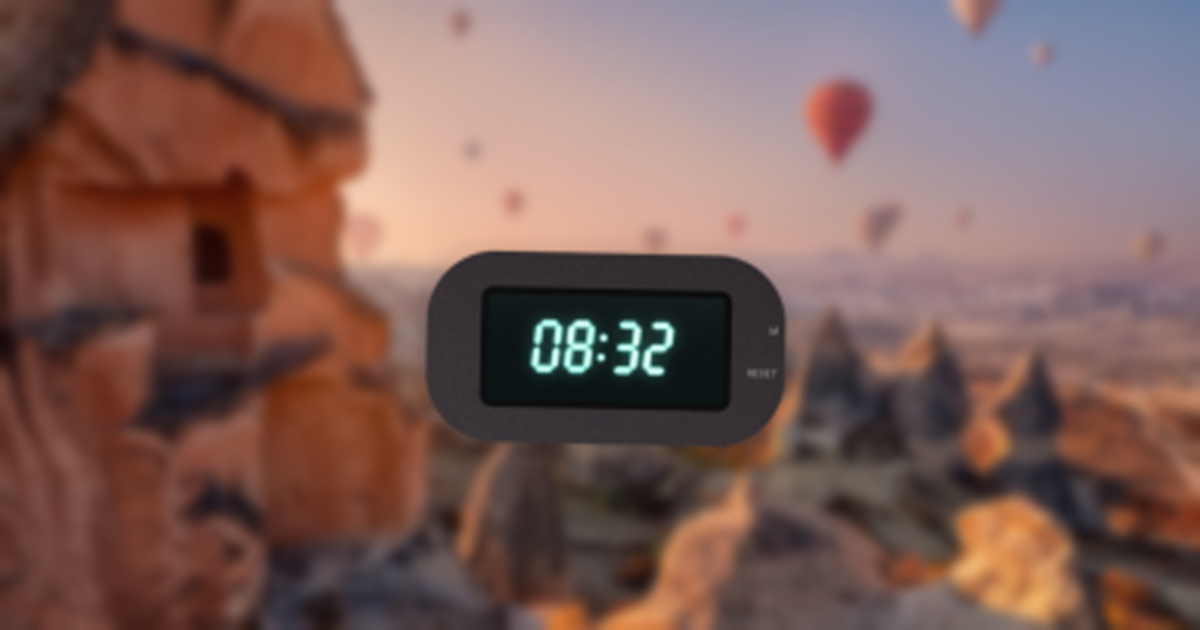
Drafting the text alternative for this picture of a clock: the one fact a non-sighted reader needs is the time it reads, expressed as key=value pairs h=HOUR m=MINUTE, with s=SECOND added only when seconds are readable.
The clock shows h=8 m=32
